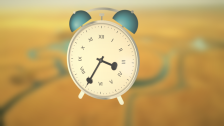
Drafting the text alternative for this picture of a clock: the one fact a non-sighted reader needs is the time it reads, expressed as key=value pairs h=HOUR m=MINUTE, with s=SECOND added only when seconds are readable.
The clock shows h=3 m=35
